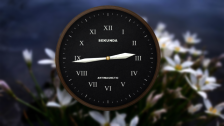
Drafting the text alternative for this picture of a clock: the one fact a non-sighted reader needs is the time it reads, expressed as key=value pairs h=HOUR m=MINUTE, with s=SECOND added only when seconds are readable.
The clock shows h=2 m=44
